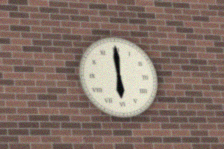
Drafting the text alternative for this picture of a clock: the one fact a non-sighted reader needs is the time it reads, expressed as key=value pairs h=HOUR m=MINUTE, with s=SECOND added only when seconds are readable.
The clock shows h=6 m=0
